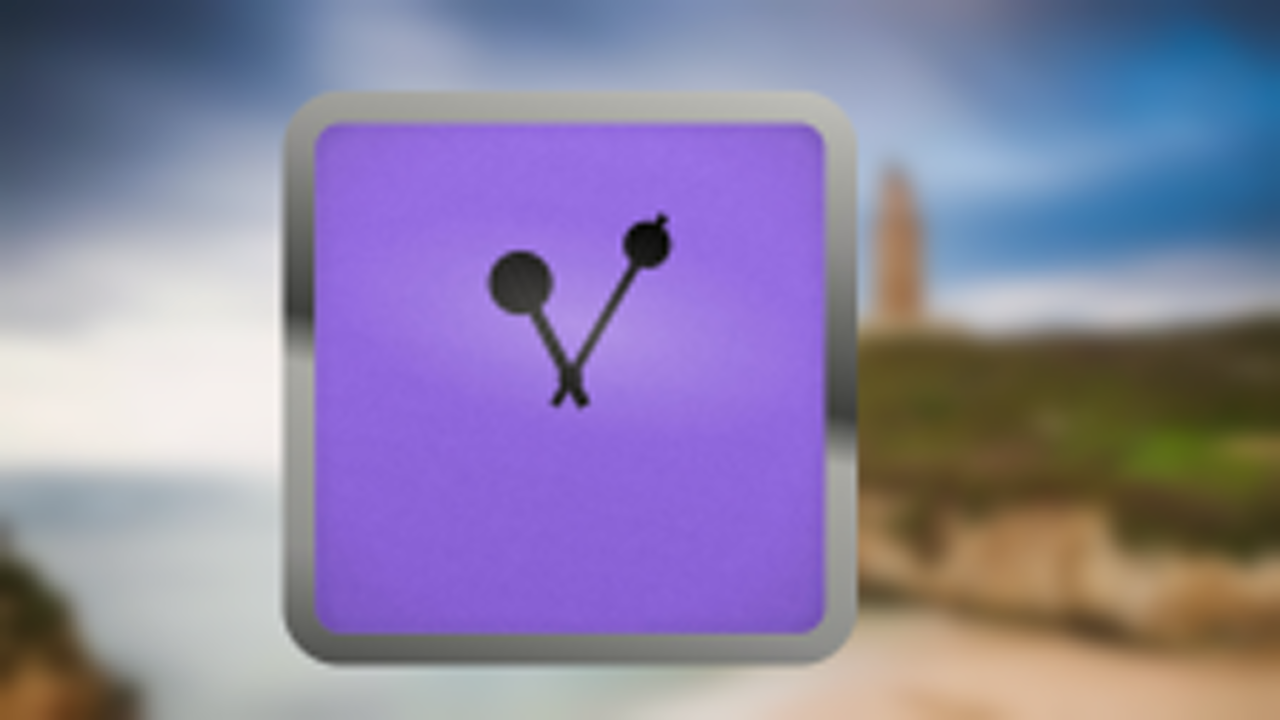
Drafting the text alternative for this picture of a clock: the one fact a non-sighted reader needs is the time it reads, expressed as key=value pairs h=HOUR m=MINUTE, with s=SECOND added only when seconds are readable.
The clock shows h=11 m=5
